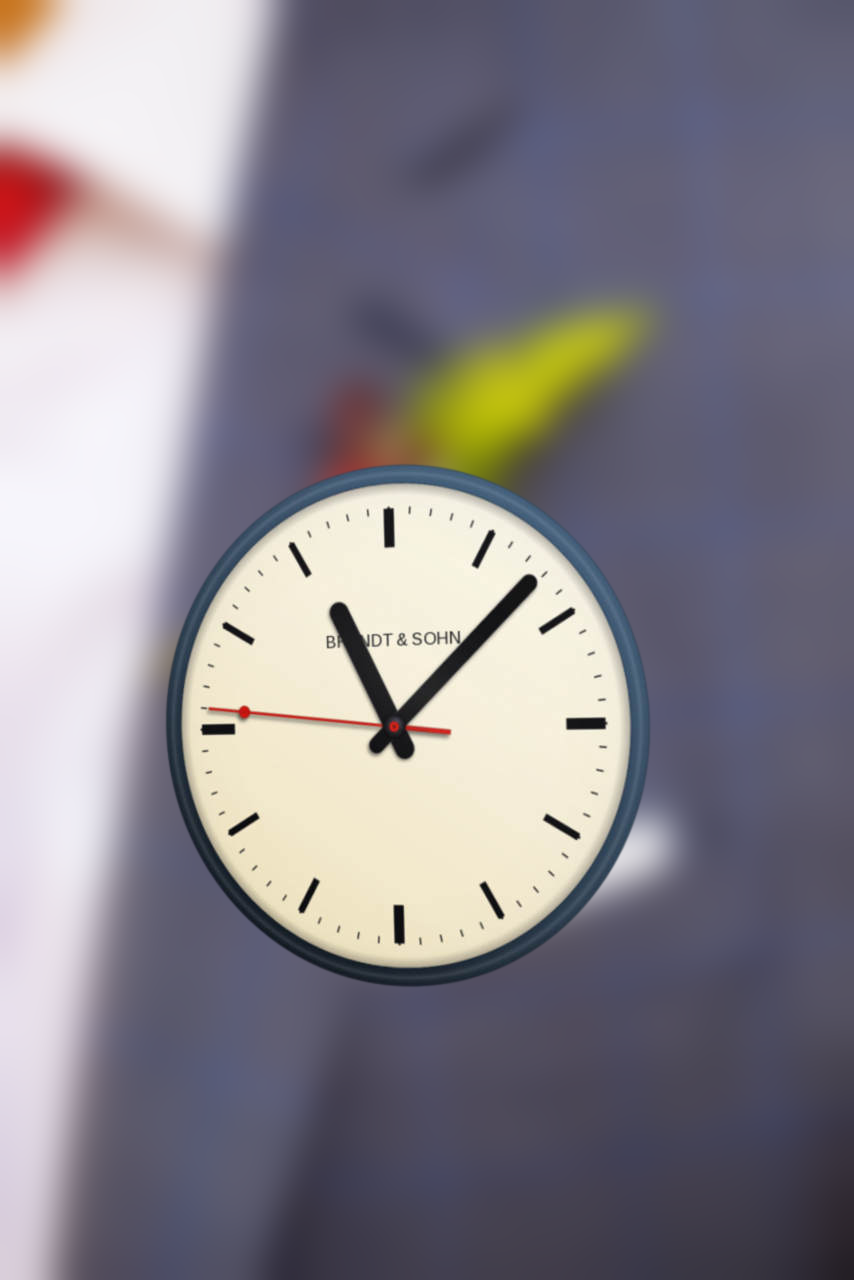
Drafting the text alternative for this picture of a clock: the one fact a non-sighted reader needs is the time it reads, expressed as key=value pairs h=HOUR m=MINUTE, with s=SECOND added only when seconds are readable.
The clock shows h=11 m=7 s=46
